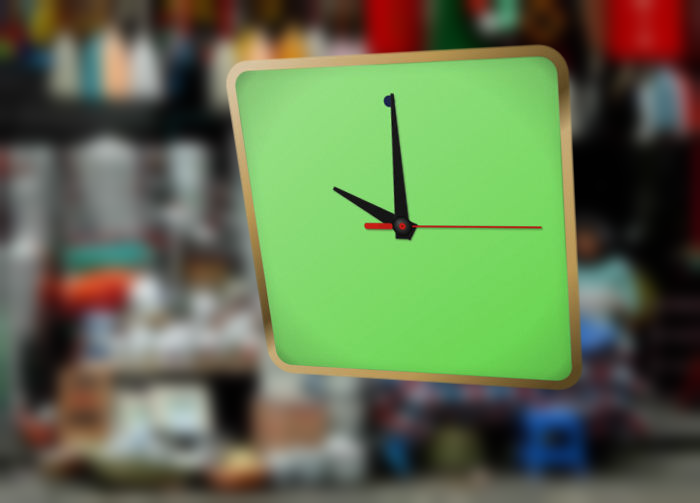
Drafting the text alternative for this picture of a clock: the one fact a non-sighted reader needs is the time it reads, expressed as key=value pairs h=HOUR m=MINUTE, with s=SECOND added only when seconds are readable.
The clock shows h=10 m=0 s=15
